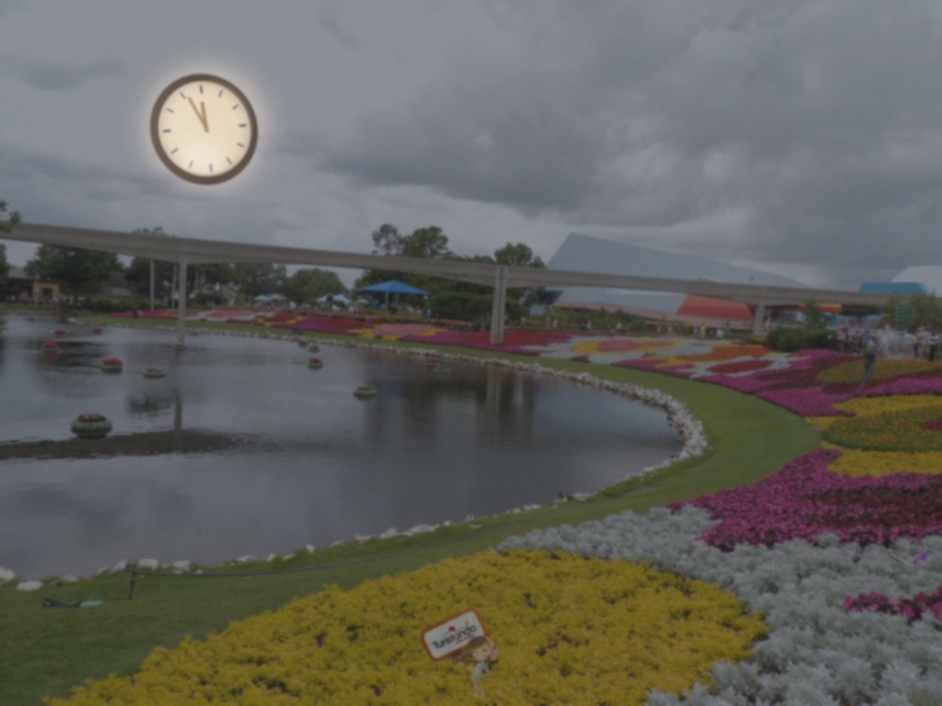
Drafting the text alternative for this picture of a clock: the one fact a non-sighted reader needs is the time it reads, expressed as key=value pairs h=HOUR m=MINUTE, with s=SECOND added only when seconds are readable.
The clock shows h=11 m=56
